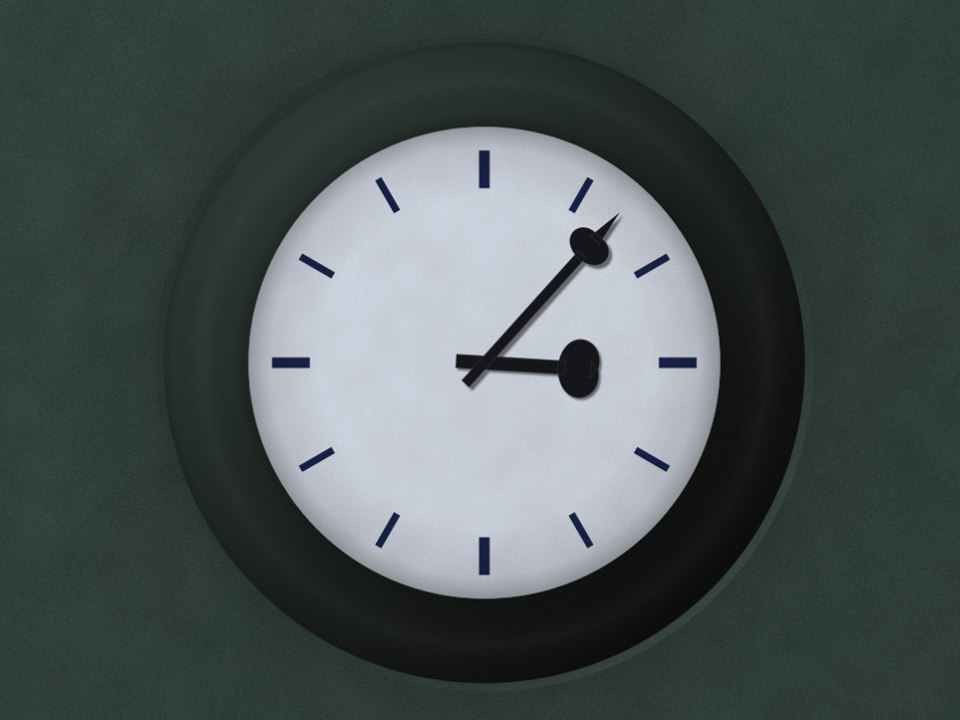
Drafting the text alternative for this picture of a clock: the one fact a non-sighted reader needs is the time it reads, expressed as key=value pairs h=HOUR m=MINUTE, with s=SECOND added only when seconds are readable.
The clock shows h=3 m=7
